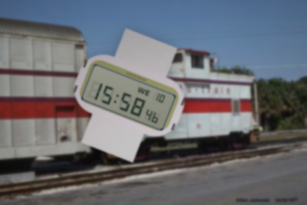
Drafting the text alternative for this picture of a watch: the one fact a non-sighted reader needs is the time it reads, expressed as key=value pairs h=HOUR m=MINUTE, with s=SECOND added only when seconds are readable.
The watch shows h=15 m=58 s=46
